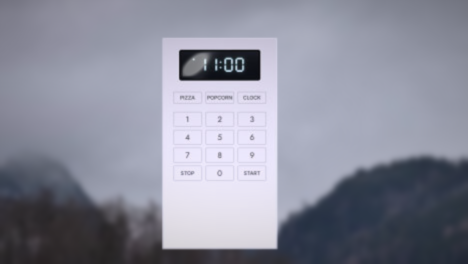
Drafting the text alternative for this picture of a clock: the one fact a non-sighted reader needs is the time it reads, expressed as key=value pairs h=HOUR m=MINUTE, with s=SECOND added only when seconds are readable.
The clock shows h=11 m=0
